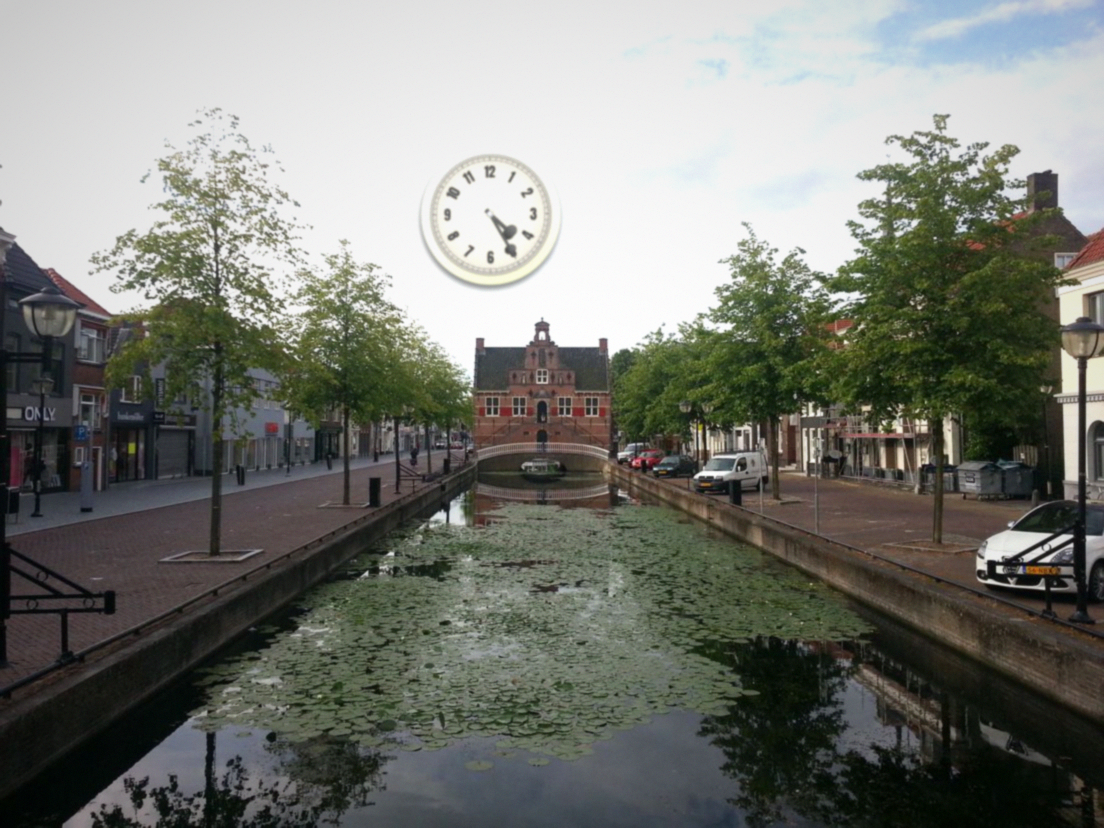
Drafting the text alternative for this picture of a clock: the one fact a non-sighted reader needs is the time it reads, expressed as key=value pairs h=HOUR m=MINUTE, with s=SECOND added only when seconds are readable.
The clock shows h=4 m=25
